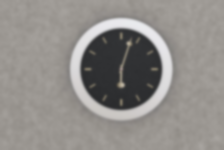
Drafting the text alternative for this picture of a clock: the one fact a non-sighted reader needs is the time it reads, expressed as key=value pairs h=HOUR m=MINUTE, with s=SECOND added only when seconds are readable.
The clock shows h=6 m=3
